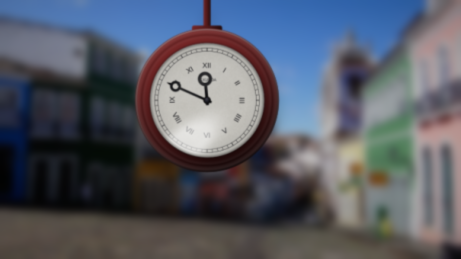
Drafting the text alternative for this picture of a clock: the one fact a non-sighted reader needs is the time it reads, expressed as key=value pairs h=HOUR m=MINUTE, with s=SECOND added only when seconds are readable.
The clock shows h=11 m=49
